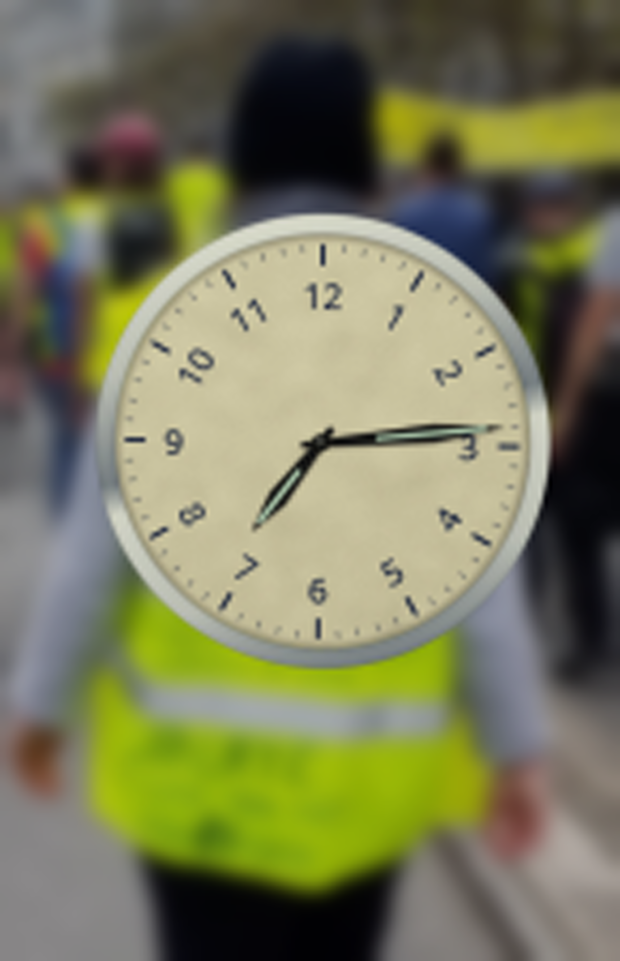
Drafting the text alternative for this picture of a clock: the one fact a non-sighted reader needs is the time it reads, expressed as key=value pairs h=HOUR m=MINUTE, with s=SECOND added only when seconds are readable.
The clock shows h=7 m=14
